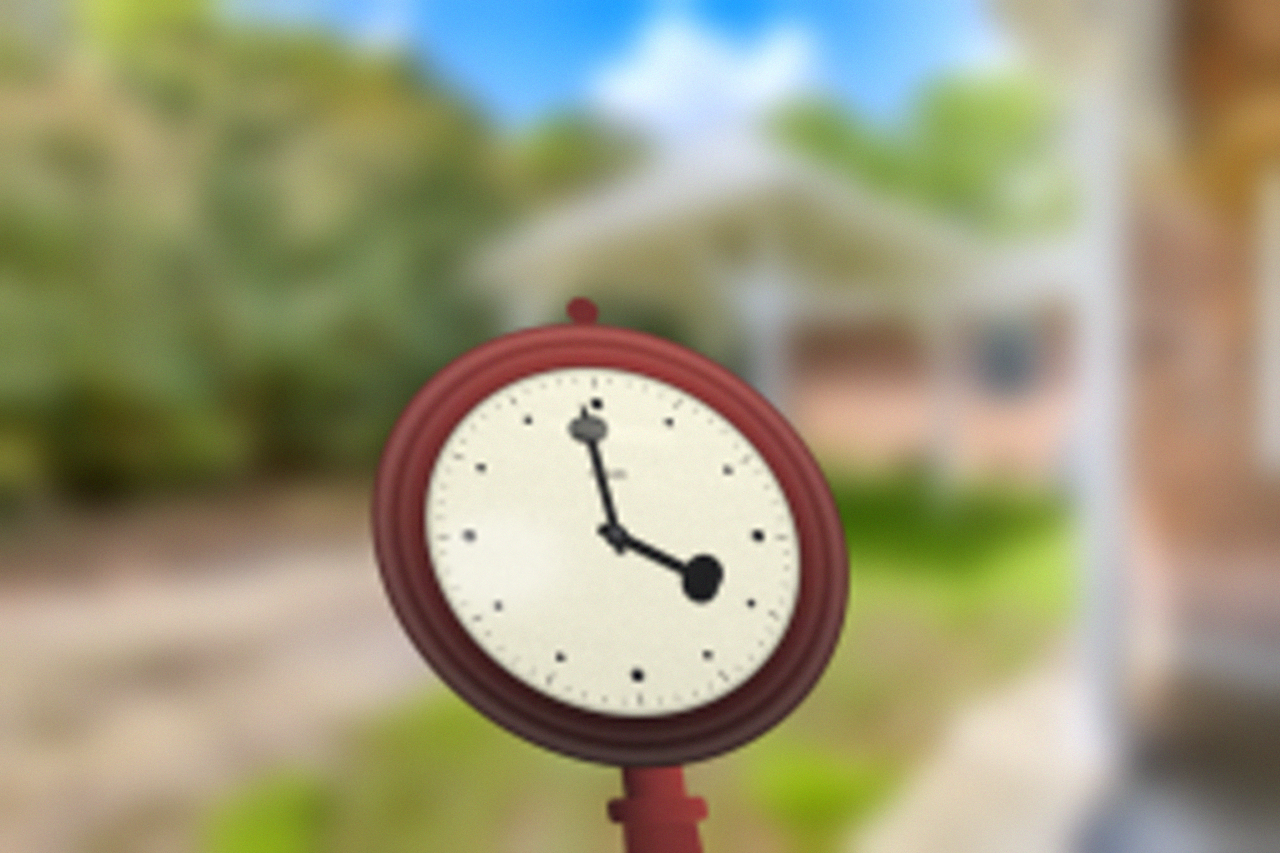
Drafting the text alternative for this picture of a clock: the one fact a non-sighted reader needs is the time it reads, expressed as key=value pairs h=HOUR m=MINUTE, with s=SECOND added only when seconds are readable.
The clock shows h=3 m=59
